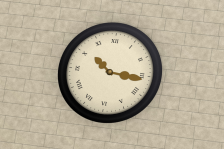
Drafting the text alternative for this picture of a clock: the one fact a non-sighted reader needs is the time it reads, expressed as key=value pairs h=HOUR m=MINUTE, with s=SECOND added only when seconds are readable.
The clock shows h=10 m=16
